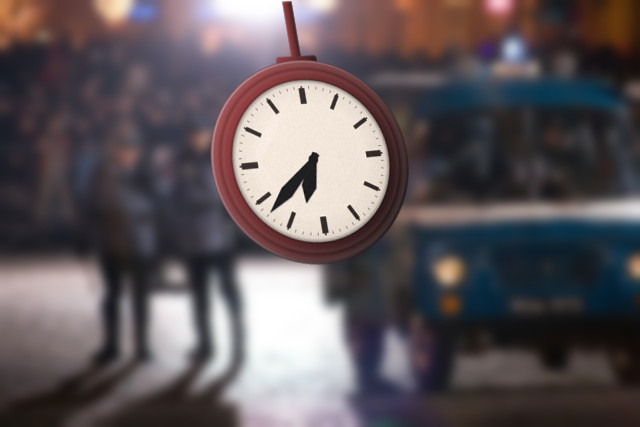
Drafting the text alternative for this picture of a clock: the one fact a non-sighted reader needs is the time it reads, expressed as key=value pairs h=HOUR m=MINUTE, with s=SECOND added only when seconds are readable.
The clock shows h=6 m=38
